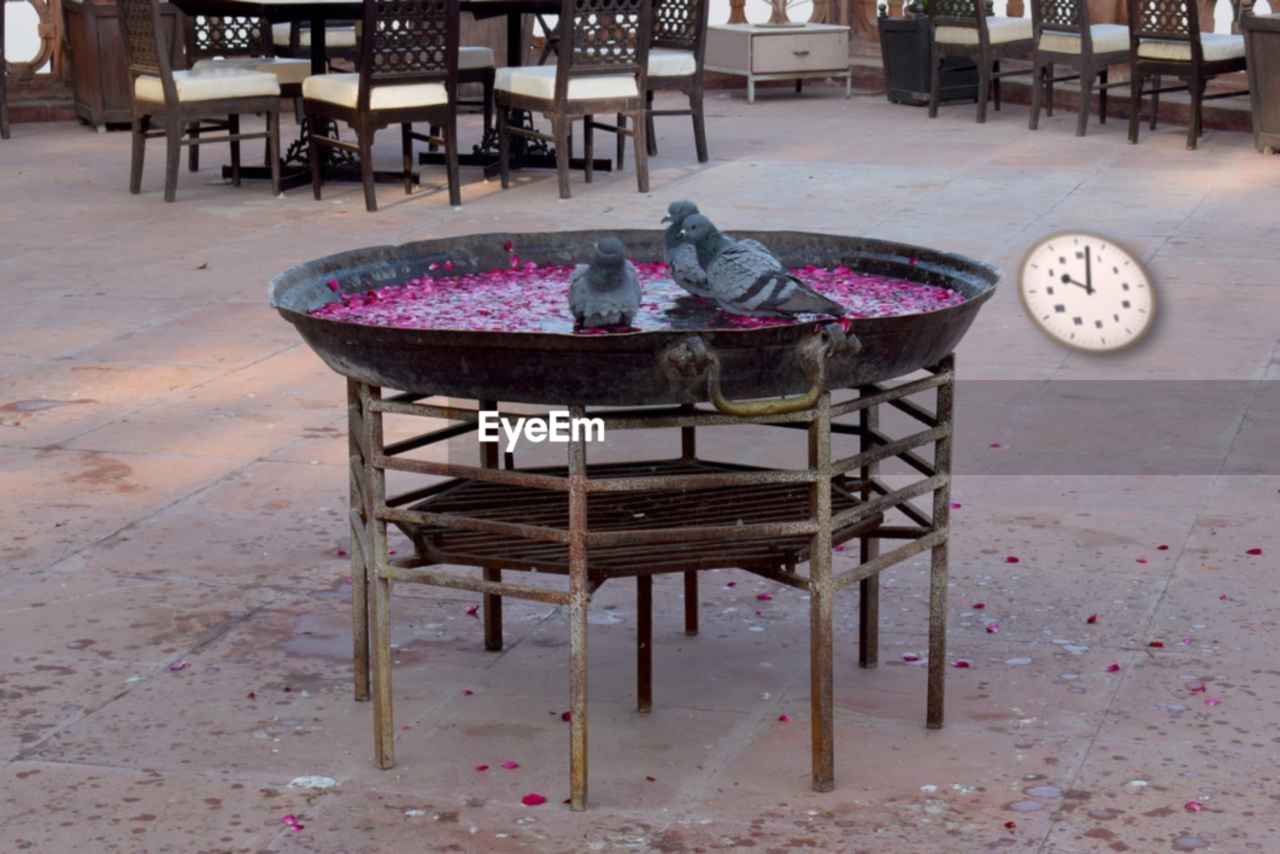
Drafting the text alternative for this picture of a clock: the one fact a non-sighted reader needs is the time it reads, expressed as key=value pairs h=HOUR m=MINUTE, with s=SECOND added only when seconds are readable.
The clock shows h=10 m=2
